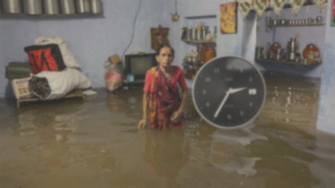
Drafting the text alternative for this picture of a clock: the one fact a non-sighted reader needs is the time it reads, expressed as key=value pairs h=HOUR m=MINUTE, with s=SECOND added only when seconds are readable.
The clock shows h=2 m=35
